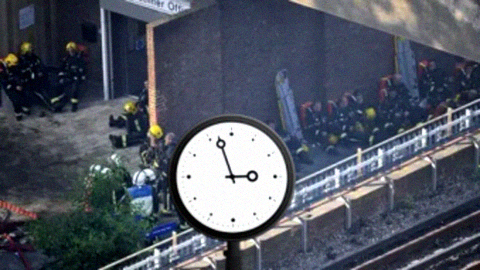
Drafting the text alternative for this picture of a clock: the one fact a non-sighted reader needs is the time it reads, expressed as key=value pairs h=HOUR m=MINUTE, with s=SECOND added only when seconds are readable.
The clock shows h=2 m=57
